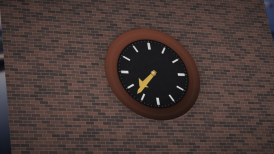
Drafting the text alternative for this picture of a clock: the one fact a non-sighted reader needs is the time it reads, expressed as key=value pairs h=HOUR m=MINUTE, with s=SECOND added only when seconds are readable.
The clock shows h=7 m=37
